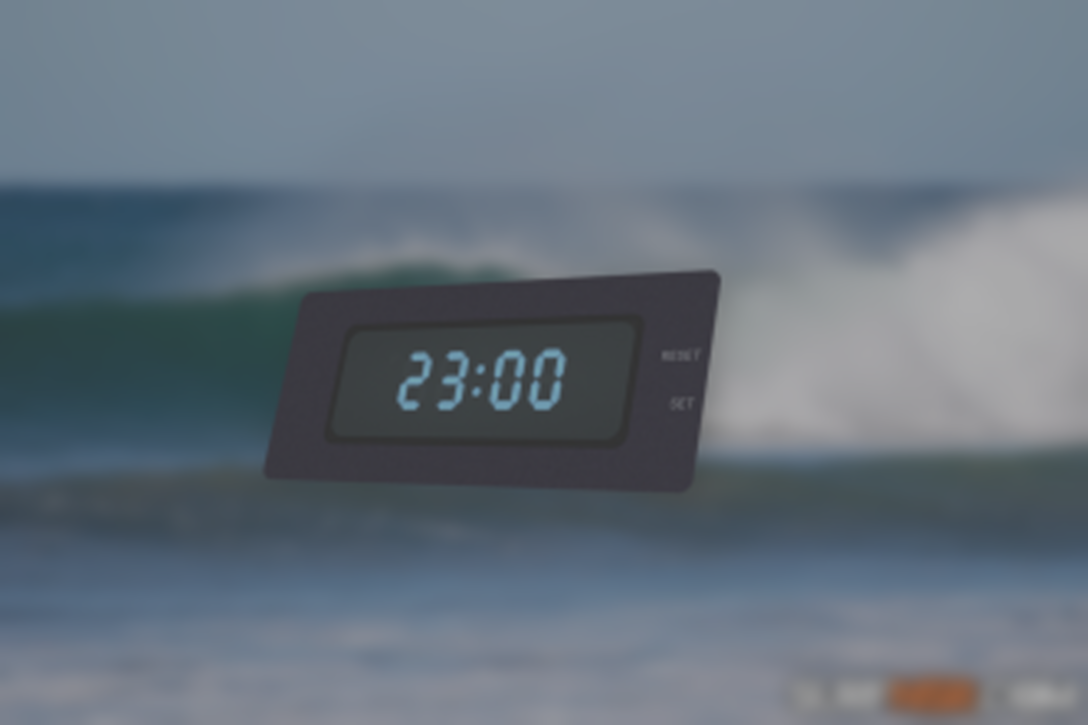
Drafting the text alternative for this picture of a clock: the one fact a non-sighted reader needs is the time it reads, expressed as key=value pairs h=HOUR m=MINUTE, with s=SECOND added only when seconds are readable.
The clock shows h=23 m=0
